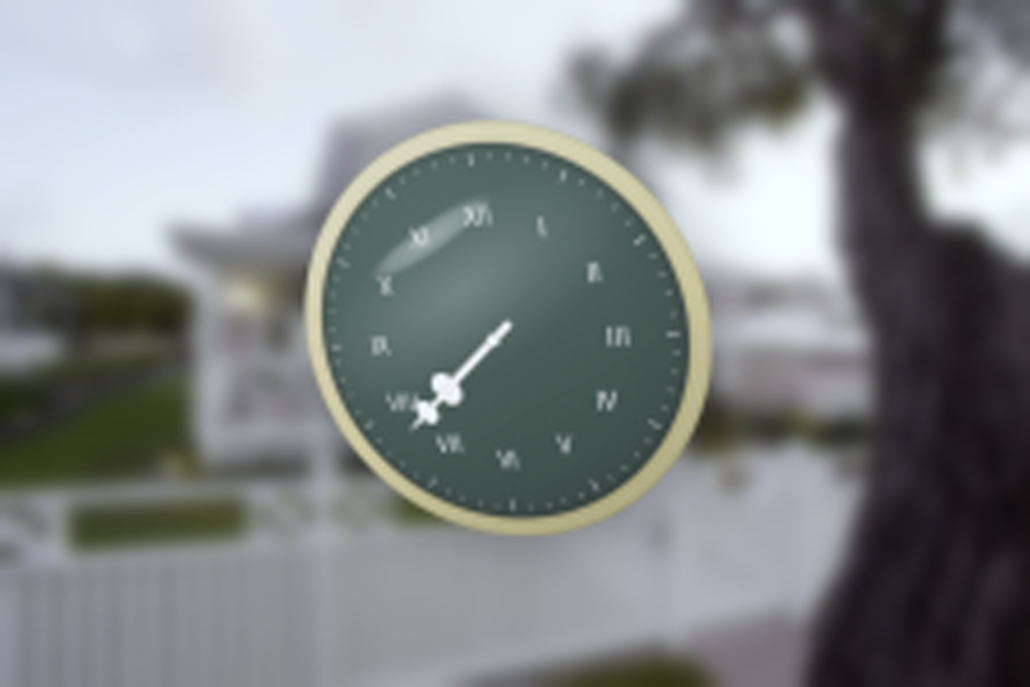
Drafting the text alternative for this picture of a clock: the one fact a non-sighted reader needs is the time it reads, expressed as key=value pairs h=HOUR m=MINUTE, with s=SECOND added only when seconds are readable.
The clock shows h=7 m=38
